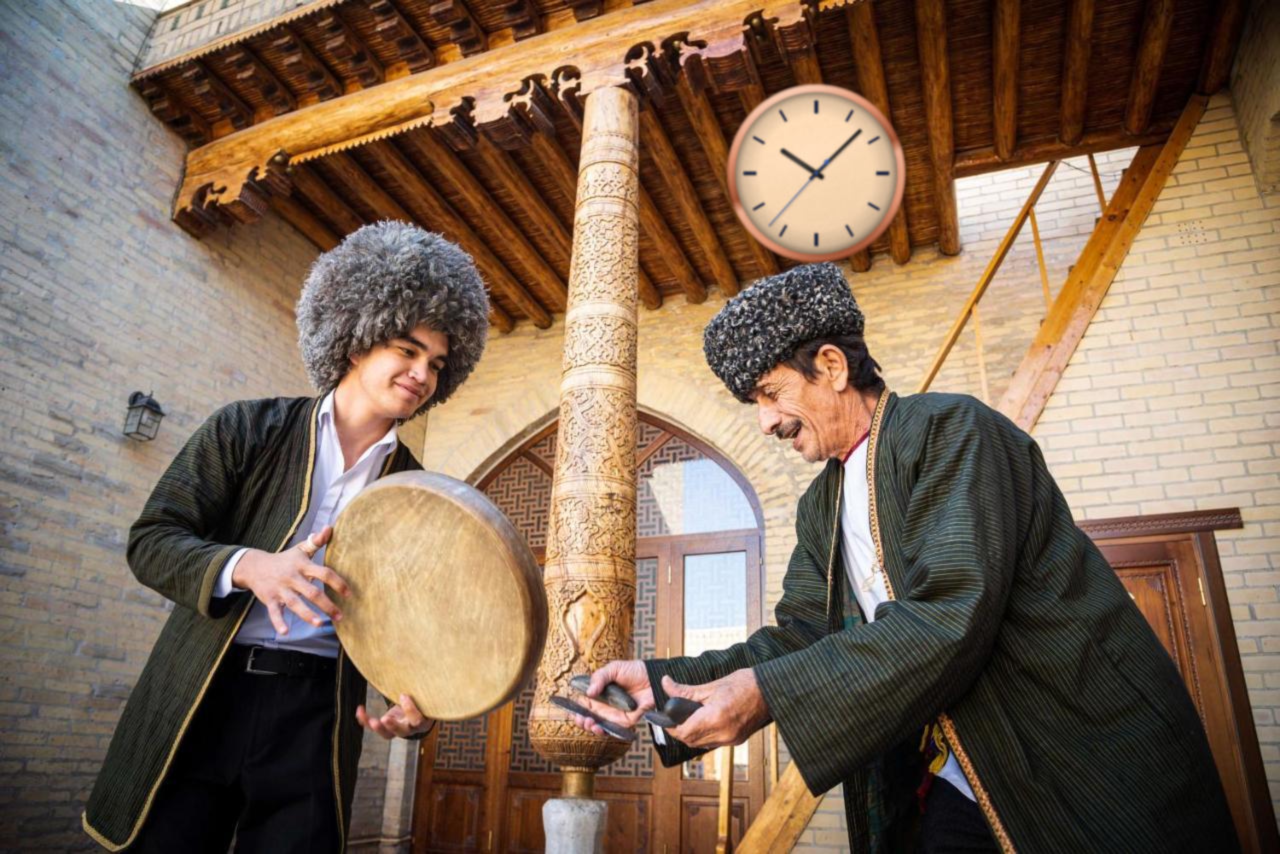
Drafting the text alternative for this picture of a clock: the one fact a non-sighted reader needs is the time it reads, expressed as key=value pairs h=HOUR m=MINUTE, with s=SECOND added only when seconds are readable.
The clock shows h=10 m=7 s=37
